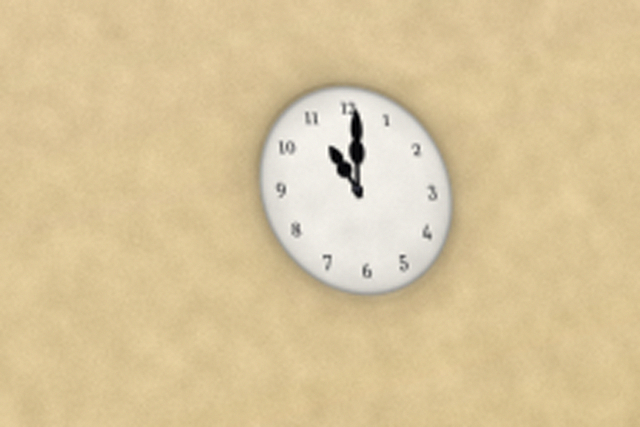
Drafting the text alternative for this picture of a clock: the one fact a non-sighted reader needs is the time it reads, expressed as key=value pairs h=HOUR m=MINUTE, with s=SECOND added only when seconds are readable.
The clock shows h=11 m=1
